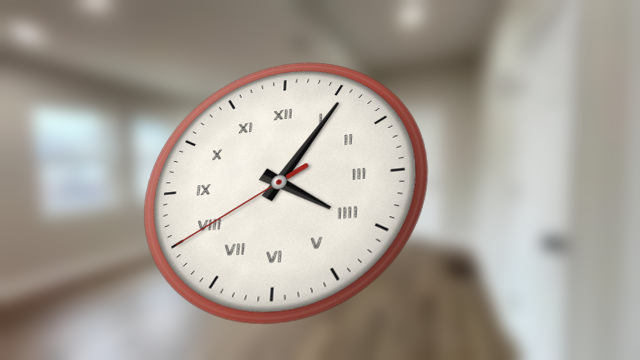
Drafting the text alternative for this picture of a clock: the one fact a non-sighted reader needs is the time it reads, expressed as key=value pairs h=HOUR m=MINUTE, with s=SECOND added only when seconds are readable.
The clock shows h=4 m=5 s=40
